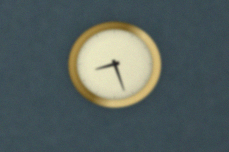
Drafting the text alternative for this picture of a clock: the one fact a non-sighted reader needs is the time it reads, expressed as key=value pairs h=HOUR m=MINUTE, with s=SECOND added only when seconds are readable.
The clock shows h=8 m=27
